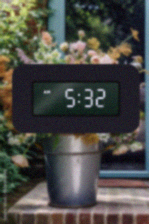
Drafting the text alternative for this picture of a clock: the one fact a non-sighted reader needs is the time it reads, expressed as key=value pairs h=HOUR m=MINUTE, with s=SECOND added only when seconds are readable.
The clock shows h=5 m=32
